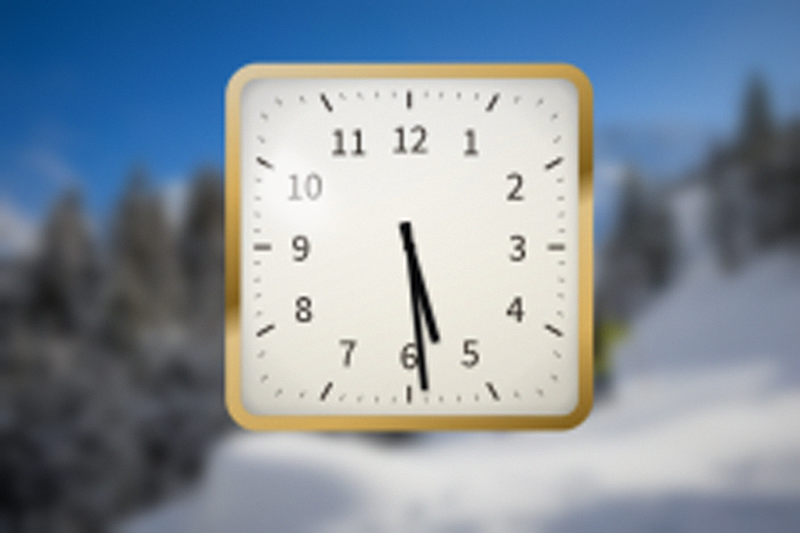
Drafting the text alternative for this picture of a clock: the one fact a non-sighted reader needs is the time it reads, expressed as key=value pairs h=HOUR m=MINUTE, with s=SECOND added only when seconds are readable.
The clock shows h=5 m=29
